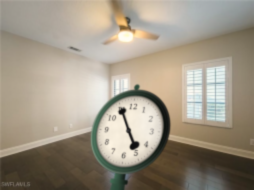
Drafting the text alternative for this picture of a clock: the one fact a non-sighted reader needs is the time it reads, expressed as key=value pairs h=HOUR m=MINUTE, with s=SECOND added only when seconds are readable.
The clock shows h=4 m=55
